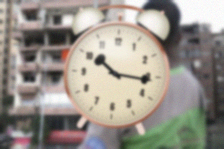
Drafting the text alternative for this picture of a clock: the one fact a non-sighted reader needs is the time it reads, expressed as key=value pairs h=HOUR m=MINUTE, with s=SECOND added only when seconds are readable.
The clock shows h=10 m=16
